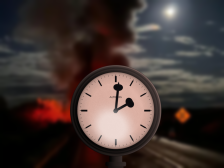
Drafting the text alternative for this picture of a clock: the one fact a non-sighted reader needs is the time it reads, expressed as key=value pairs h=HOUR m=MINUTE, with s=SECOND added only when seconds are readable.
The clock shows h=2 m=1
